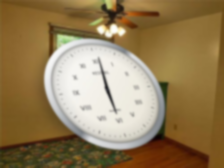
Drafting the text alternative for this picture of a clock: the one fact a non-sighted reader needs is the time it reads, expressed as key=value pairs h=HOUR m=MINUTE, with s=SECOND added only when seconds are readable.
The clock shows h=6 m=1
